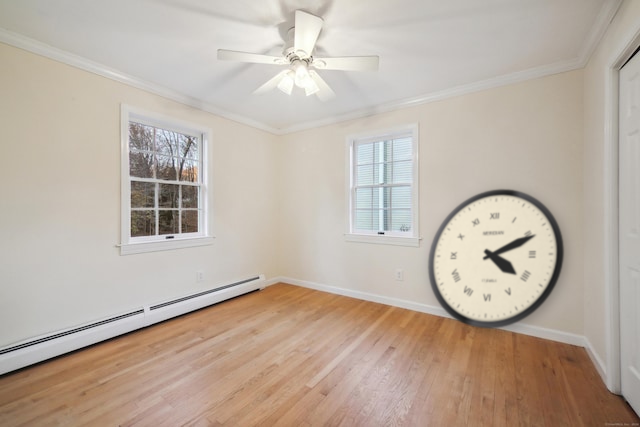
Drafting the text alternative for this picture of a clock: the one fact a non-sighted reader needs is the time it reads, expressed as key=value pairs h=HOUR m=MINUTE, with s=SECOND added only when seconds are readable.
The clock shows h=4 m=11
